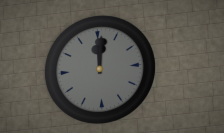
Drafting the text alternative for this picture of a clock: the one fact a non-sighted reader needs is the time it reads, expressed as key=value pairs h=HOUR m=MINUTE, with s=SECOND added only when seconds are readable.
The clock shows h=12 m=1
